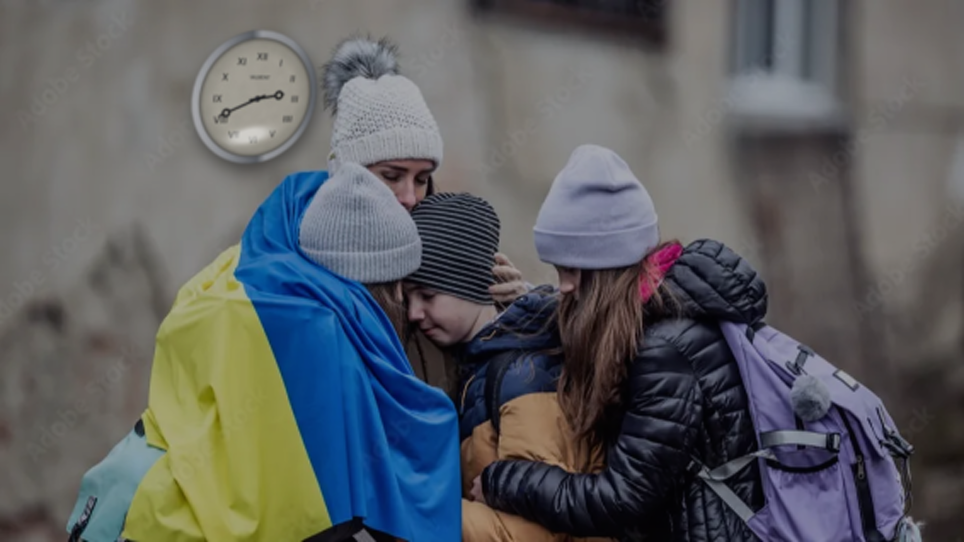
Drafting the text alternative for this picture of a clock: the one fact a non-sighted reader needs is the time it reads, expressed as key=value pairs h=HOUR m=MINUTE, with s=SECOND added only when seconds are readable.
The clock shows h=2 m=41
